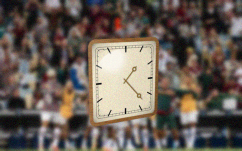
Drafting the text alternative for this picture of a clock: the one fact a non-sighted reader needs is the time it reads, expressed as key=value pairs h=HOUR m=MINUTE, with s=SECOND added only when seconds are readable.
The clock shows h=1 m=23
